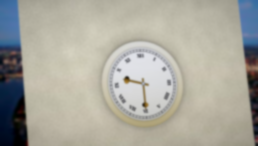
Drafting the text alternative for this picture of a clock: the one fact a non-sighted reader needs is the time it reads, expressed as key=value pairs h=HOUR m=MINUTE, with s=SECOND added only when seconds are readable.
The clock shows h=9 m=30
